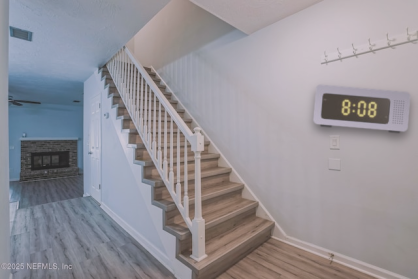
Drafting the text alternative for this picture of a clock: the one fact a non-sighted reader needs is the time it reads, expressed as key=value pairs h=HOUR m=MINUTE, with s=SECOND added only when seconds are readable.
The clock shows h=8 m=8
